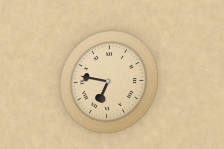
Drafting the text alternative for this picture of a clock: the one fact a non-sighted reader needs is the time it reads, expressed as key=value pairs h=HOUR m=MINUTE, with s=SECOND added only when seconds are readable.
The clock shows h=6 m=47
